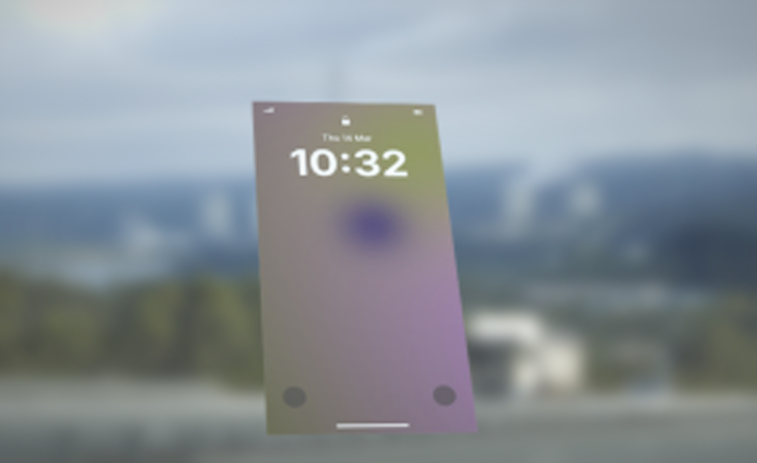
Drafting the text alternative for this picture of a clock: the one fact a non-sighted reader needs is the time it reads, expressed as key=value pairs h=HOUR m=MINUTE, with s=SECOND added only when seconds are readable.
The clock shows h=10 m=32
